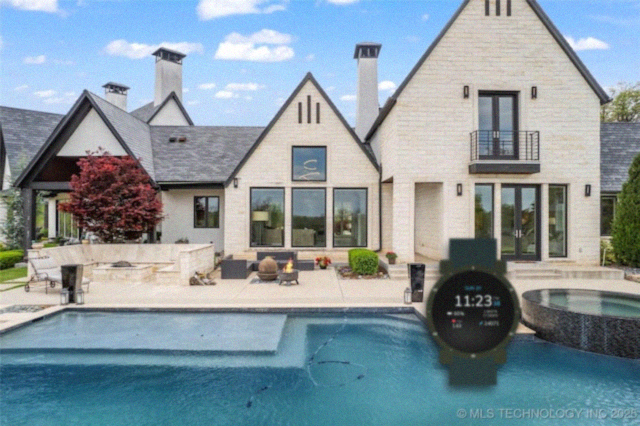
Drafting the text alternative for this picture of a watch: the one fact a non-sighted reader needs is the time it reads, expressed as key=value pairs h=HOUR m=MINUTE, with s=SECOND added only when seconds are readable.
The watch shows h=11 m=23
